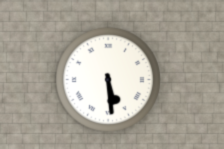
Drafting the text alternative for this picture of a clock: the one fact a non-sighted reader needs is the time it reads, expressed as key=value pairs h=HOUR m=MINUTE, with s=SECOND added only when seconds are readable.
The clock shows h=5 m=29
